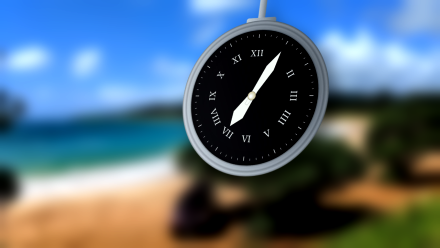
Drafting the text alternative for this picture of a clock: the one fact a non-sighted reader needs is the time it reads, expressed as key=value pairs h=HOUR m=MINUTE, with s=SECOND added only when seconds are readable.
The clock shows h=7 m=5
